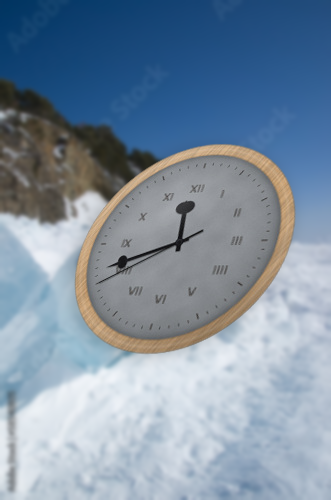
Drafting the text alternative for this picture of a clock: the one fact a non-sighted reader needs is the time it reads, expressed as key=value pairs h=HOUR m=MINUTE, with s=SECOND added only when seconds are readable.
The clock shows h=11 m=41 s=40
